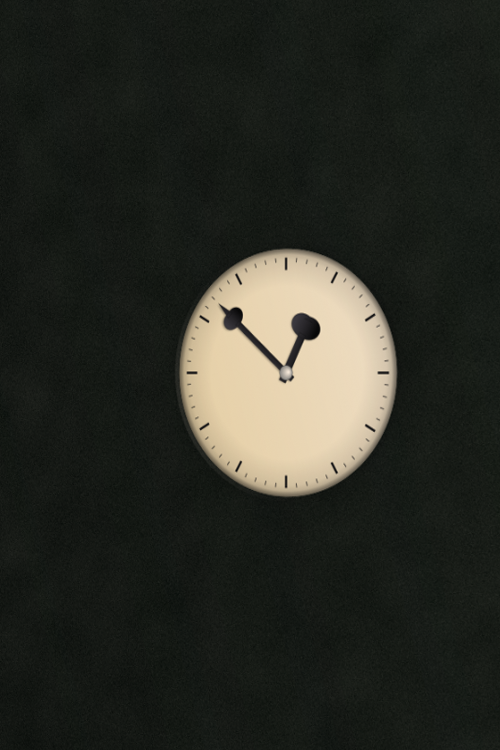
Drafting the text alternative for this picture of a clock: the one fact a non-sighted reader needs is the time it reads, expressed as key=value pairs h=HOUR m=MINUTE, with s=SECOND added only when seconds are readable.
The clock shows h=12 m=52
